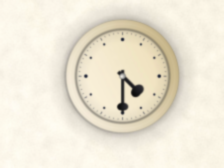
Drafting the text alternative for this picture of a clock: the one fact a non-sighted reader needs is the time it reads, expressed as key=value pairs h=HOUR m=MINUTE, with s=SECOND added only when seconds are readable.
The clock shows h=4 m=30
